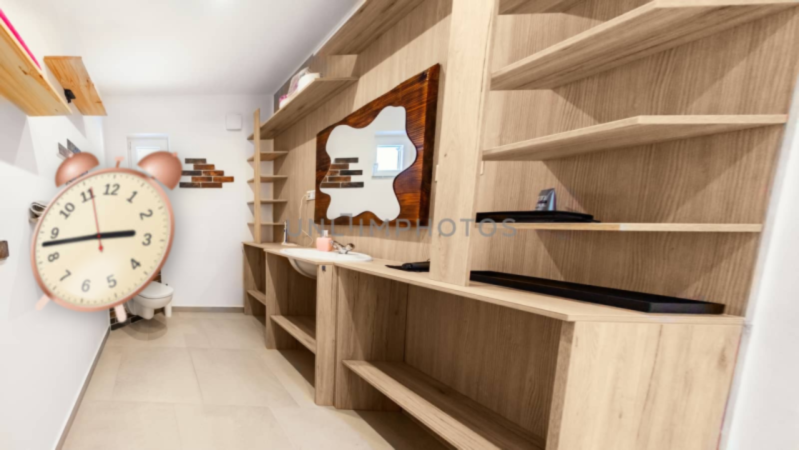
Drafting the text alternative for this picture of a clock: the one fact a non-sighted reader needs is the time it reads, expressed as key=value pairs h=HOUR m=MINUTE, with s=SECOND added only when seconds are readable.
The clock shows h=2 m=42 s=56
